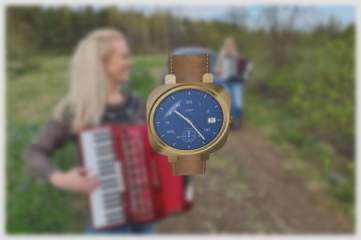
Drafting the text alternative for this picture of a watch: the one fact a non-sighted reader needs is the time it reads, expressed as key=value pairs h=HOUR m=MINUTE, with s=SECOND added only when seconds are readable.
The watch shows h=10 m=24
